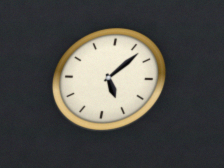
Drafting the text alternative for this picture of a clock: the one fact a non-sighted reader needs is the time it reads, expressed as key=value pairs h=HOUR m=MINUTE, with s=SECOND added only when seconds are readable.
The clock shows h=5 m=7
